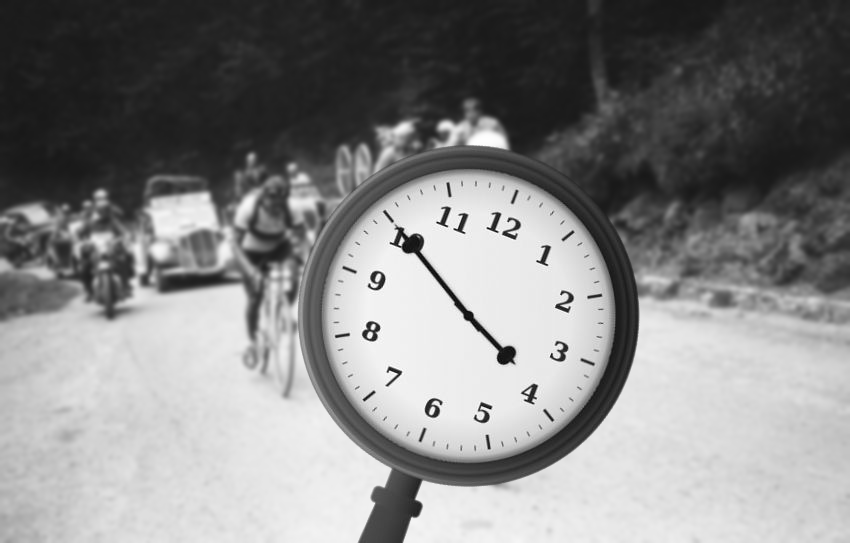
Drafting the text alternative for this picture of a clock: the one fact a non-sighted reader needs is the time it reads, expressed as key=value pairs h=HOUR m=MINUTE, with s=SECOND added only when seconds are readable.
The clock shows h=3 m=50
